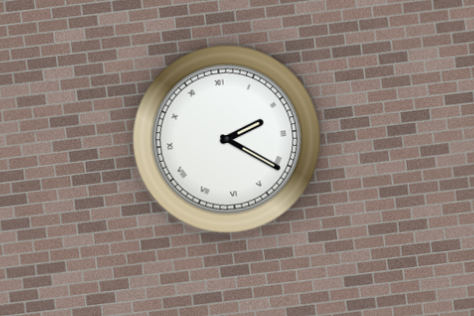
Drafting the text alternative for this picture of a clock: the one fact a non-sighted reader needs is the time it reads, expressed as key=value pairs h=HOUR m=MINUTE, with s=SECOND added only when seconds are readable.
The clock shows h=2 m=21
